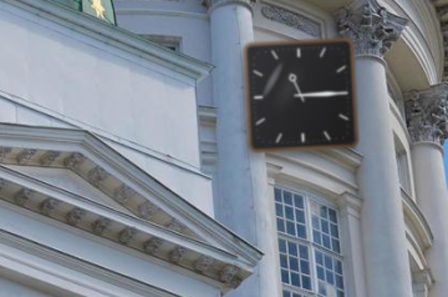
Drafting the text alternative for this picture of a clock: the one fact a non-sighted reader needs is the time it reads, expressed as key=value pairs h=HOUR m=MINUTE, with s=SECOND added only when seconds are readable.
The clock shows h=11 m=15
